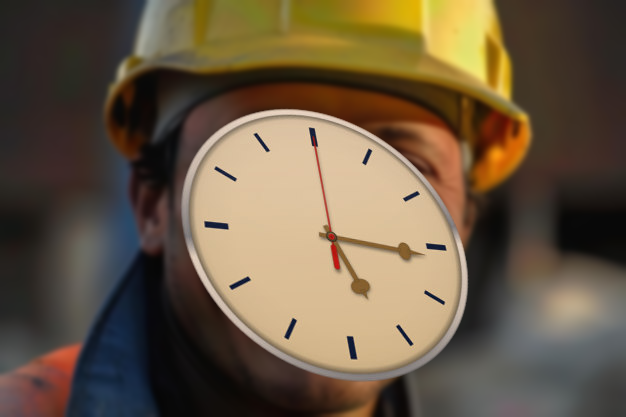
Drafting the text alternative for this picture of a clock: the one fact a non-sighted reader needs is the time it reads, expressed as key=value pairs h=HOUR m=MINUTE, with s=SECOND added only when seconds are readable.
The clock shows h=5 m=16 s=0
